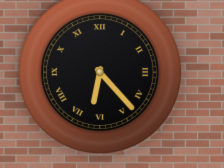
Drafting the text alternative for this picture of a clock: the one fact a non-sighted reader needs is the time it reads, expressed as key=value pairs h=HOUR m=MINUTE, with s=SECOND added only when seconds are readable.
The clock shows h=6 m=23
